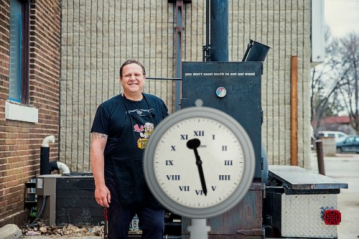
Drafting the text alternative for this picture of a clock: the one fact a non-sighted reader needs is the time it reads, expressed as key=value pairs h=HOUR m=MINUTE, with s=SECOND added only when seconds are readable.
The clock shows h=11 m=28
